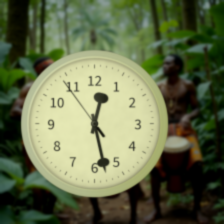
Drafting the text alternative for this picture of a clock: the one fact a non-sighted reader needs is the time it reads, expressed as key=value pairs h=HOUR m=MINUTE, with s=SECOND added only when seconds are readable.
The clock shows h=12 m=27 s=54
